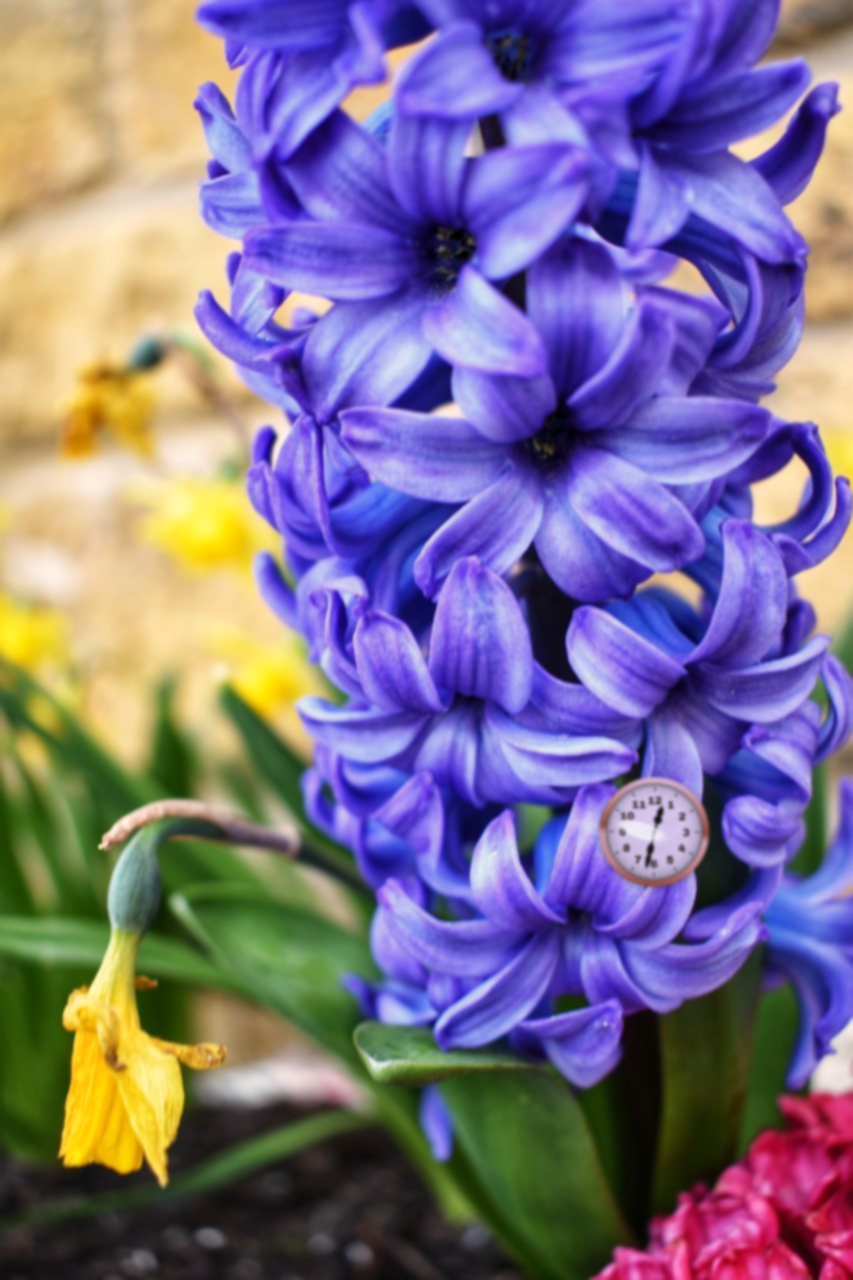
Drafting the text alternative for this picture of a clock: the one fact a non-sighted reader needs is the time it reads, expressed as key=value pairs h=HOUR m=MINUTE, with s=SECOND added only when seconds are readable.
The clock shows h=12 m=32
